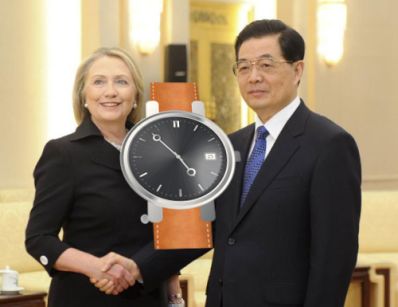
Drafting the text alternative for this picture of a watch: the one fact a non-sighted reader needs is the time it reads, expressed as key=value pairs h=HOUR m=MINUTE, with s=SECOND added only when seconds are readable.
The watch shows h=4 m=53
